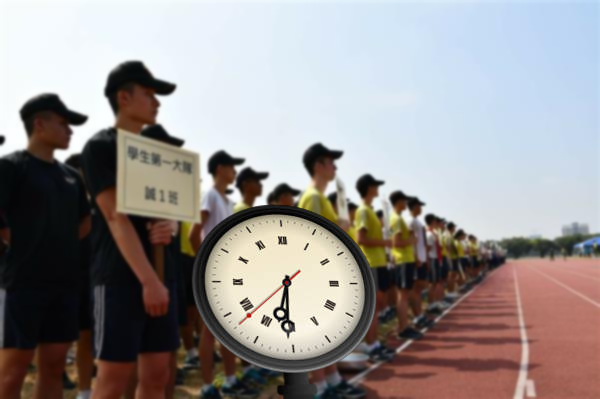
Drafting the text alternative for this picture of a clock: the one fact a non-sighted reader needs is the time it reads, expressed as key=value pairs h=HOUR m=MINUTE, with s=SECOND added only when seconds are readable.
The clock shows h=6 m=30 s=38
